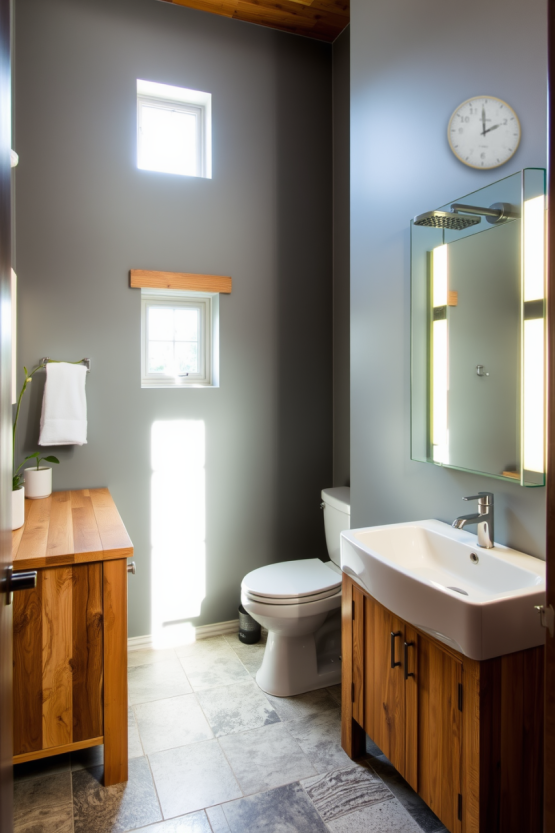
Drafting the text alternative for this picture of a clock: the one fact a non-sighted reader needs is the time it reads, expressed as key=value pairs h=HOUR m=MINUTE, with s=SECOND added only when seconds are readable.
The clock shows h=1 m=59
